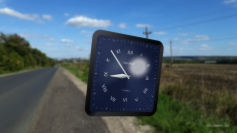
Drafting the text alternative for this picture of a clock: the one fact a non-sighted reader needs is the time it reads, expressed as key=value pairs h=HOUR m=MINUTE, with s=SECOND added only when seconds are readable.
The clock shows h=8 m=53
